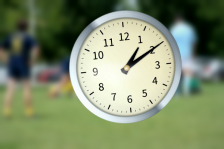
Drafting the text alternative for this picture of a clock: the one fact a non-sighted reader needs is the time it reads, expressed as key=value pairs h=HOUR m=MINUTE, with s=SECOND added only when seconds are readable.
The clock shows h=1 m=10
